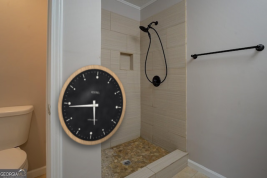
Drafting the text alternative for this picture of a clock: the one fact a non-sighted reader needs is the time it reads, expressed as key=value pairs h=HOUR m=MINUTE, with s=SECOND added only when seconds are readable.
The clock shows h=5 m=44
